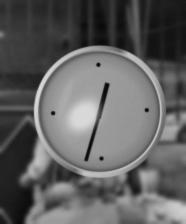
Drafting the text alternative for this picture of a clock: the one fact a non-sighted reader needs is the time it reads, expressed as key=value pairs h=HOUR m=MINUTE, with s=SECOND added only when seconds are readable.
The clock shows h=12 m=33
